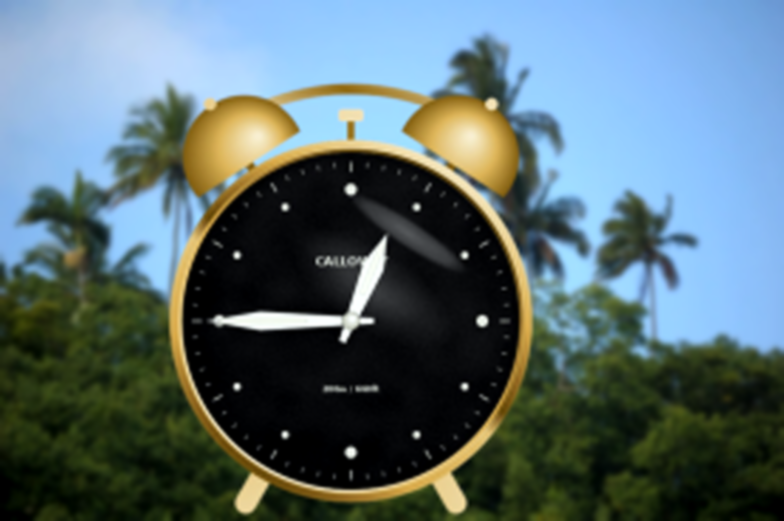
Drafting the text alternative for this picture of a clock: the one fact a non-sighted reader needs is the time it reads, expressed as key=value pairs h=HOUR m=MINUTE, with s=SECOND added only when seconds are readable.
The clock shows h=12 m=45
